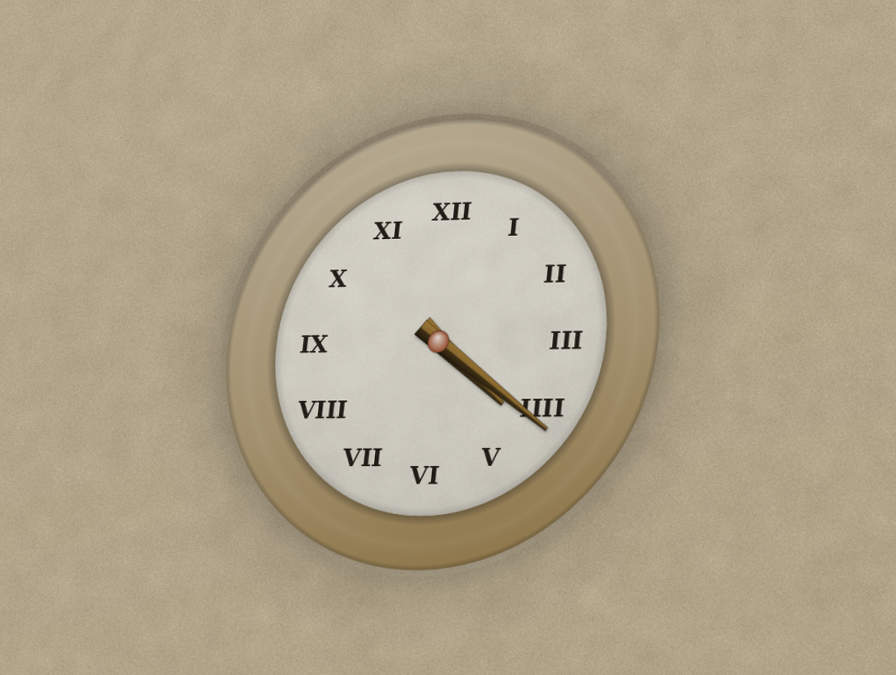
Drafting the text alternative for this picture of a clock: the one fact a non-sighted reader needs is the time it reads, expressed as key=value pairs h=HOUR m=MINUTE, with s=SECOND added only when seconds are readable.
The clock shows h=4 m=21
